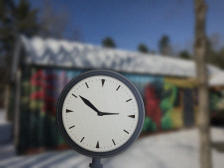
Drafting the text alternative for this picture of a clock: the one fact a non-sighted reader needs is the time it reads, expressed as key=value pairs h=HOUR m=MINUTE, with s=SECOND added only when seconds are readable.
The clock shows h=2 m=51
